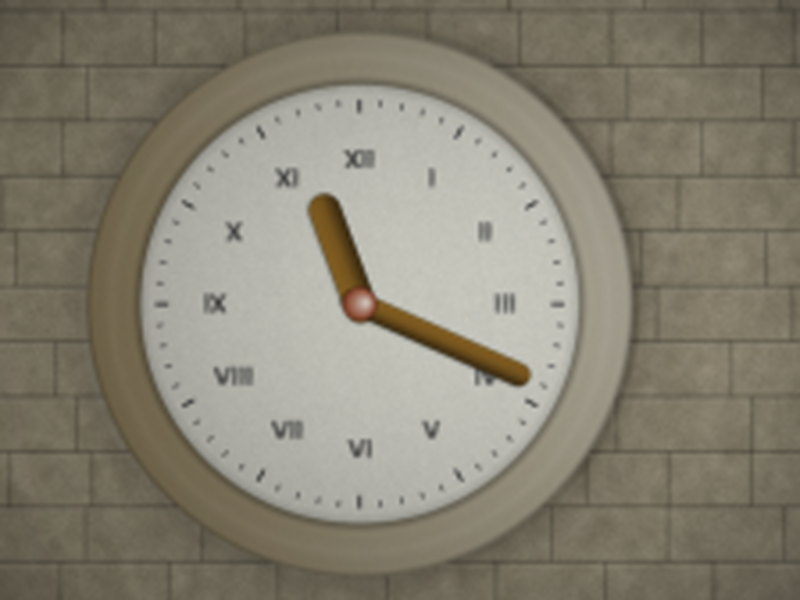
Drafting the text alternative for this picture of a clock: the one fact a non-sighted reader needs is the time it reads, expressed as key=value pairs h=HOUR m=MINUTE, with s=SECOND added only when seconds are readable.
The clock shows h=11 m=19
